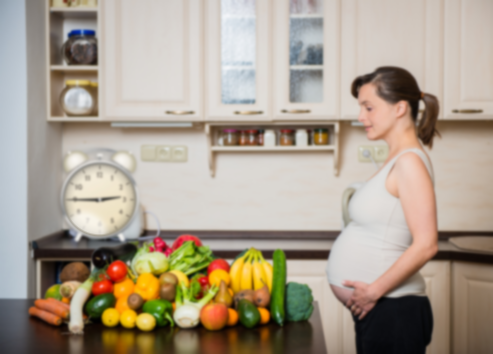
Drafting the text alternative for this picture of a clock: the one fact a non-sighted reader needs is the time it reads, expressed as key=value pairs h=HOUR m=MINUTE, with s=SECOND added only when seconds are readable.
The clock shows h=2 m=45
